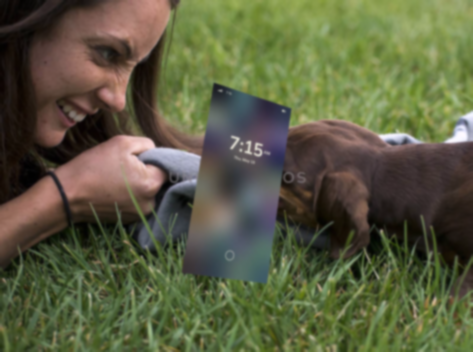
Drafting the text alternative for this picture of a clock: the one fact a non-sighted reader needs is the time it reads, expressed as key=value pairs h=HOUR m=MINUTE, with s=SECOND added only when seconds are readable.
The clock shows h=7 m=15
